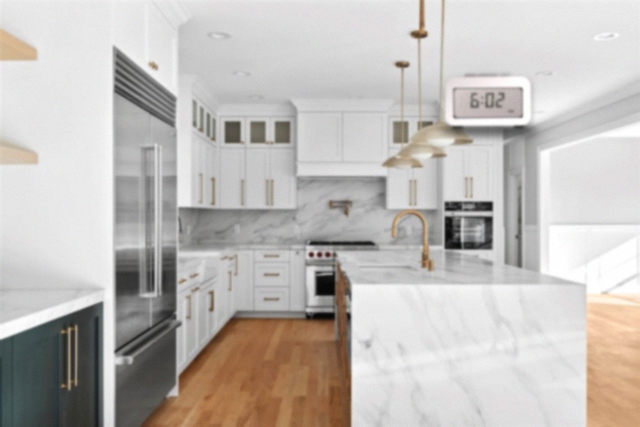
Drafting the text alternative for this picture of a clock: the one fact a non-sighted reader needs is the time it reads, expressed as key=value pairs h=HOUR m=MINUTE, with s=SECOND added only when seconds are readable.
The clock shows h=6 m=2
